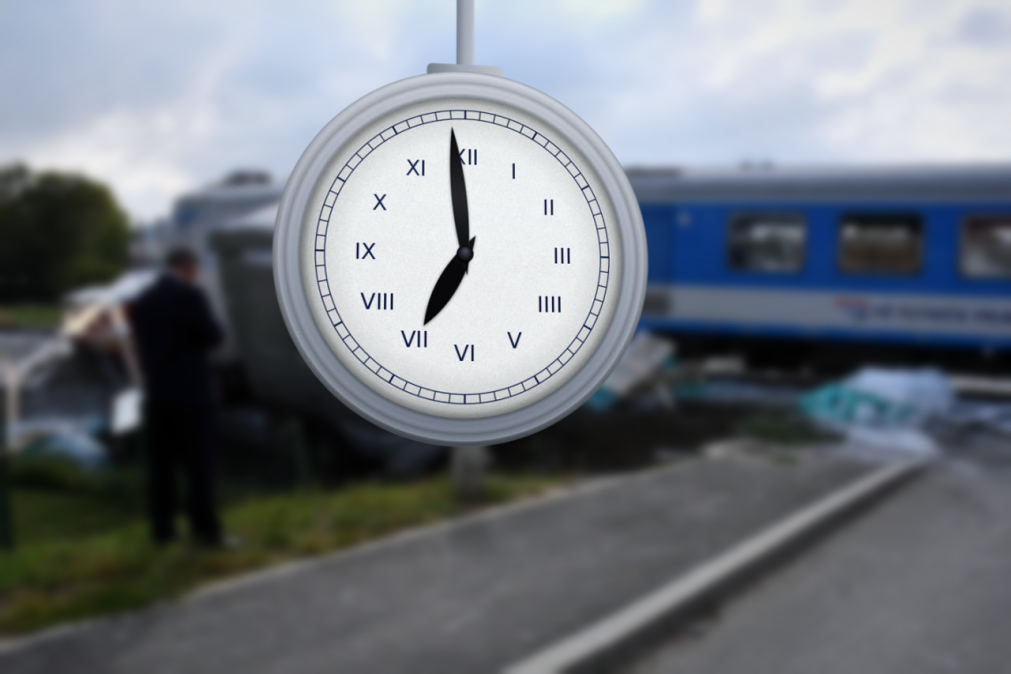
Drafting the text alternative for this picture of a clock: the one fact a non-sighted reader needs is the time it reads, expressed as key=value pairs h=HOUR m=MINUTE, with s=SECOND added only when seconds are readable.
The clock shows h=6 m=59
